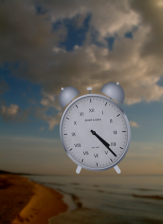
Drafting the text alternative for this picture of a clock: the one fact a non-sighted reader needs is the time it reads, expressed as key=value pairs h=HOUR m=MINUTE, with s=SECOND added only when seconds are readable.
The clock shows h=4 m=23
